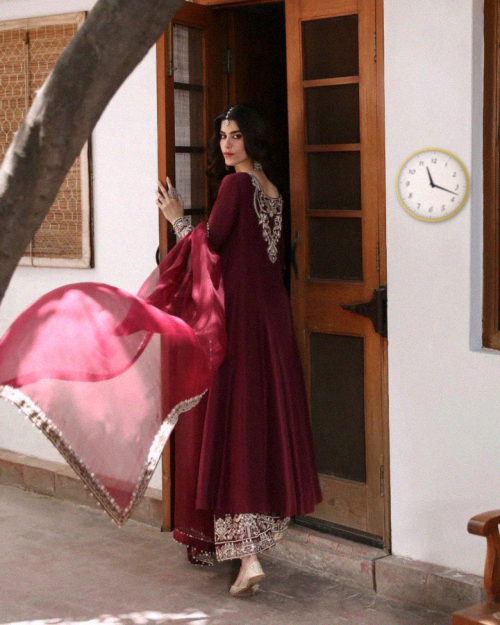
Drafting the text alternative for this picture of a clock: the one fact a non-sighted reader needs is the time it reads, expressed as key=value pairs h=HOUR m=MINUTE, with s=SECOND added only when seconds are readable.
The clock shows h=11 m=18
